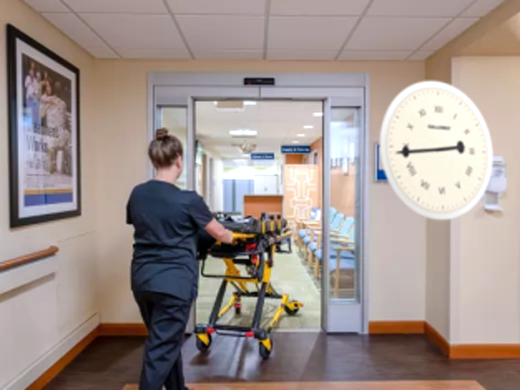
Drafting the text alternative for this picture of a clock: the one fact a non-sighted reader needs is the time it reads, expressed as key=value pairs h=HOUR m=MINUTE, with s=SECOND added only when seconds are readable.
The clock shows h=2 m=44
